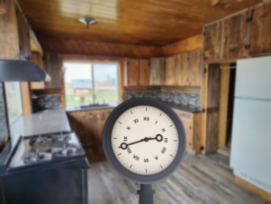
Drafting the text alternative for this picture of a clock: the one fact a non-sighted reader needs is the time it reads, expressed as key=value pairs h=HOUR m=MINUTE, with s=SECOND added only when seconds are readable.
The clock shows h=2 m=42
